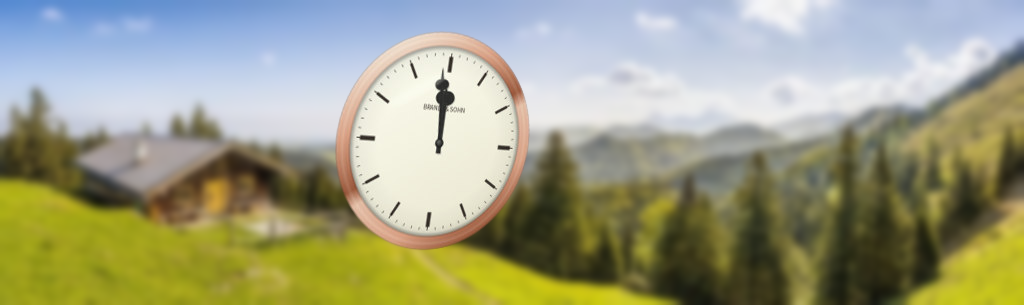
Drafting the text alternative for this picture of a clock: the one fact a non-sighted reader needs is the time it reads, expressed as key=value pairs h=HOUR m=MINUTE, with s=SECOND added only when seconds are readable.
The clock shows h=11 m=59
